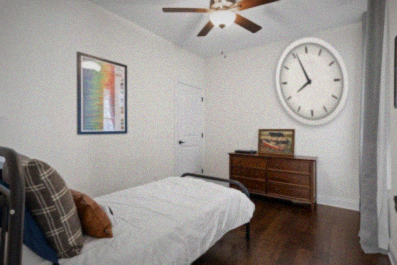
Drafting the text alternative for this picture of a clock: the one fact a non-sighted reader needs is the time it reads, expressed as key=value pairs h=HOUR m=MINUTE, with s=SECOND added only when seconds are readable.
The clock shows h=7 m=56
